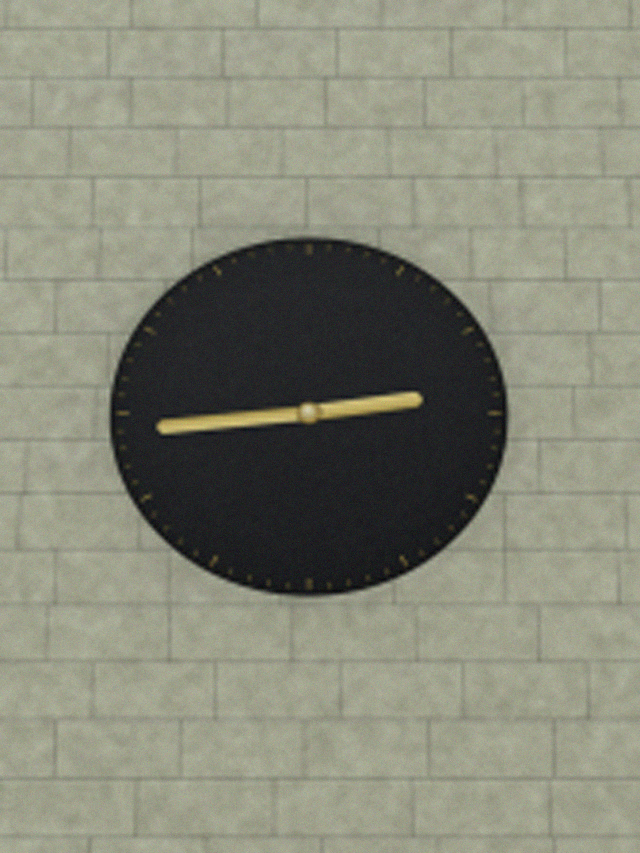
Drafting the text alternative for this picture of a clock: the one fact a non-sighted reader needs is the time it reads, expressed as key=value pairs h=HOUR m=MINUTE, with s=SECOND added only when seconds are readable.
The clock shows h=2 m=44
